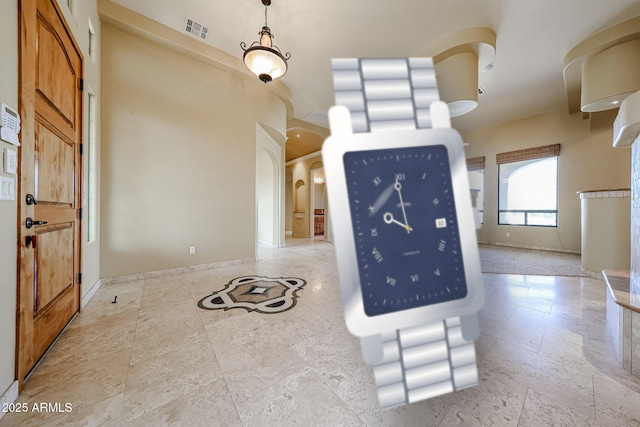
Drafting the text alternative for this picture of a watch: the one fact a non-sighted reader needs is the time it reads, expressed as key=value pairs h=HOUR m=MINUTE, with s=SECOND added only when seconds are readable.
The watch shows h=9 m=59
